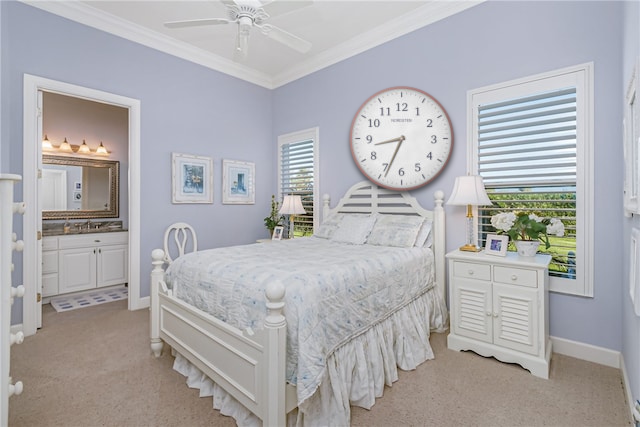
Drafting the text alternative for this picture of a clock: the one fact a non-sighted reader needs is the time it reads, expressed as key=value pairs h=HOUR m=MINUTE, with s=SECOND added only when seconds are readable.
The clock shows h=8 m=34
